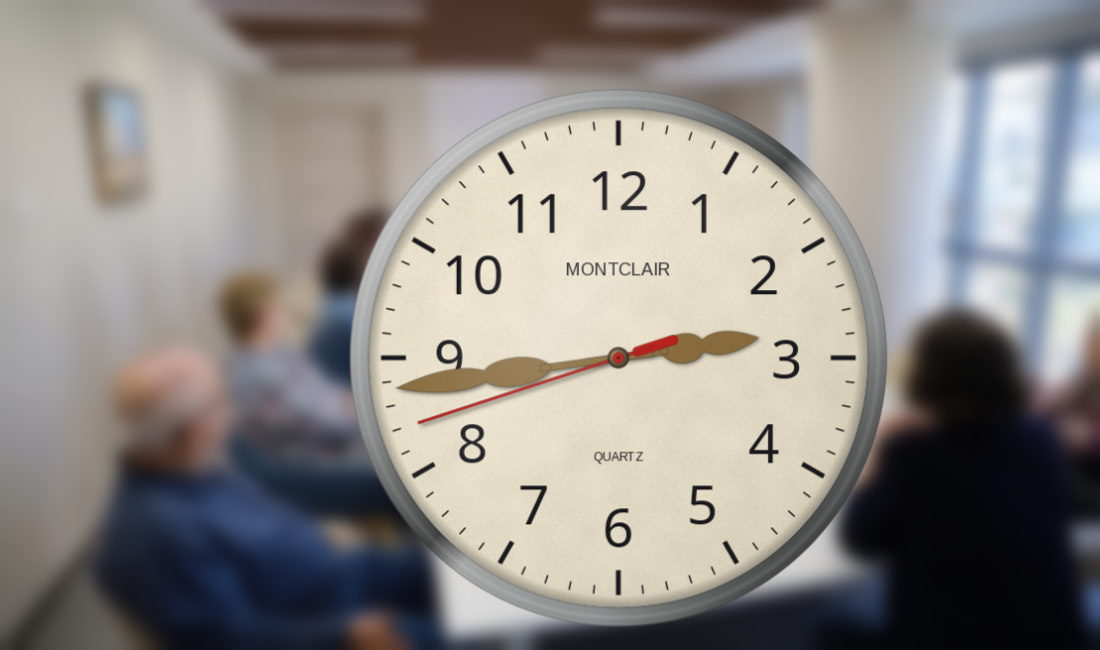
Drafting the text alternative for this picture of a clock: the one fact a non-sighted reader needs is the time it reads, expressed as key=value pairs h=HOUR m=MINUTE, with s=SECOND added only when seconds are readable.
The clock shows h=2 m=43 s=42
